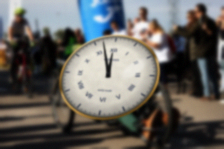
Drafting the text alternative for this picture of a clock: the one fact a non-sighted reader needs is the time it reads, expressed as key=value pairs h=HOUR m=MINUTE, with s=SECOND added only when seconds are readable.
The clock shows h=11 m=57
